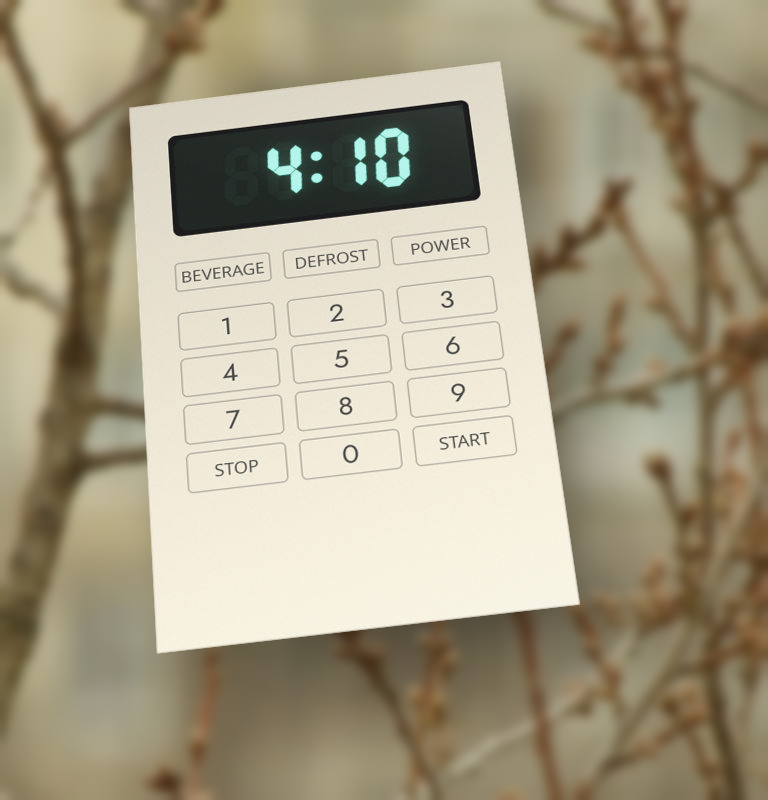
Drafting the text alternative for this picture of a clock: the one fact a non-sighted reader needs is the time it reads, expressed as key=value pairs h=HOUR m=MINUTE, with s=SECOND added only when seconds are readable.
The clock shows h=4 m=10
